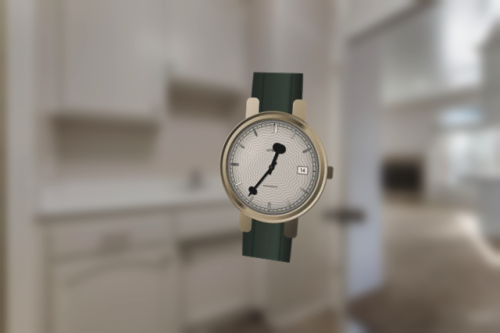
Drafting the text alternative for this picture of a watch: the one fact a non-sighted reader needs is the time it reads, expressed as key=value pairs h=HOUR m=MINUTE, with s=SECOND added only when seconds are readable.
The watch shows h=12 m=36
